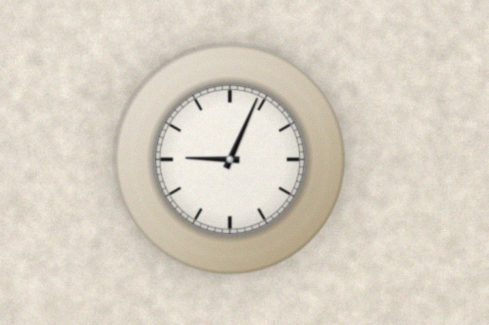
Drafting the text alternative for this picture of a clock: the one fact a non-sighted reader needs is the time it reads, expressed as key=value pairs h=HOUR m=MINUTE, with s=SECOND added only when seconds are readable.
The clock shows h=9 m=4
